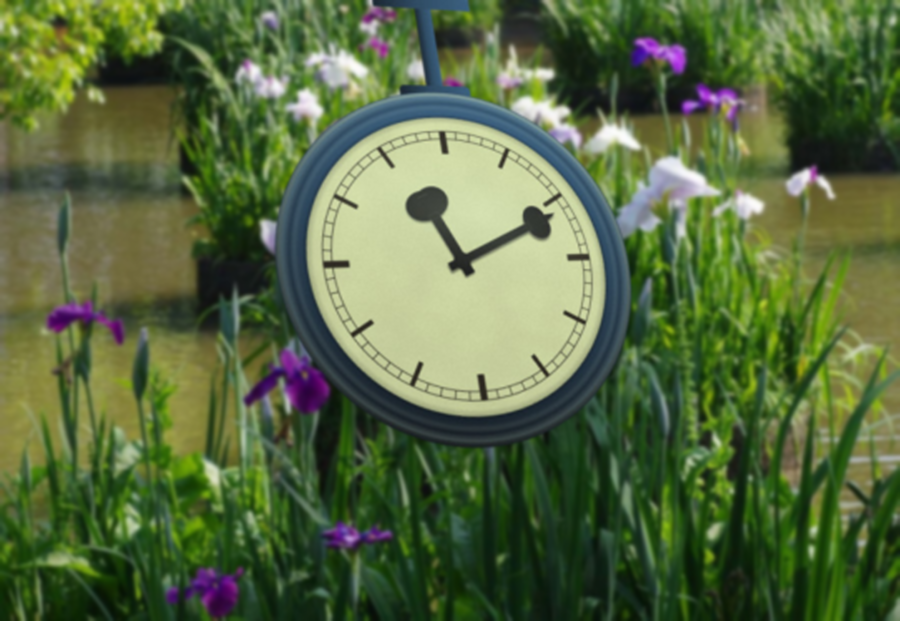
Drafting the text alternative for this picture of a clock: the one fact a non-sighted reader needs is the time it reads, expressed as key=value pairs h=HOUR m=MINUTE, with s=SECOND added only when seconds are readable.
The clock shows h=11 m=11
